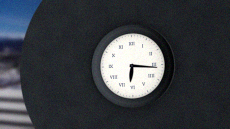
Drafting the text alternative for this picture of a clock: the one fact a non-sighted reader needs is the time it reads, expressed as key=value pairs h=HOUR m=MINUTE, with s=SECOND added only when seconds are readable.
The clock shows h=6 m=16
